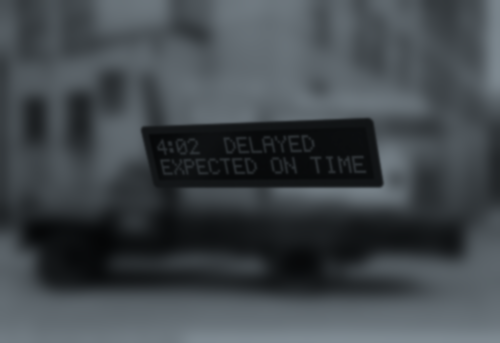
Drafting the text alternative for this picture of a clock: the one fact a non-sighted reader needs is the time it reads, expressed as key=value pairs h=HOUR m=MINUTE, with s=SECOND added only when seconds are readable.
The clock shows h=4 m=2
